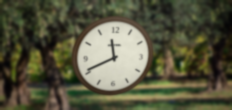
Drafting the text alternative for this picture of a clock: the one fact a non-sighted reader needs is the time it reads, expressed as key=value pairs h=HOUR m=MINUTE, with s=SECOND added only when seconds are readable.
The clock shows h=11 m=41
